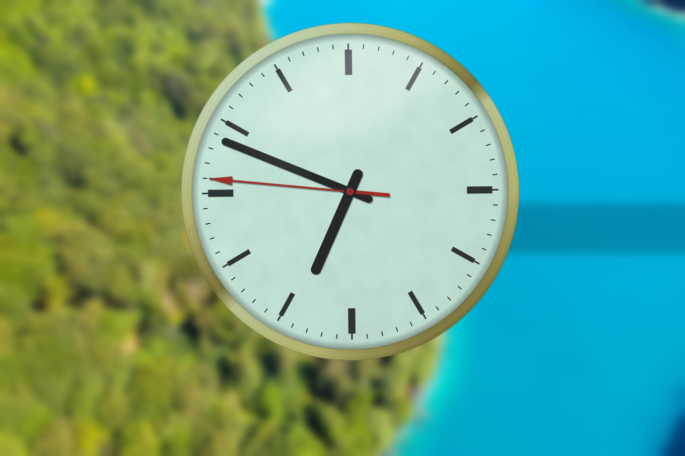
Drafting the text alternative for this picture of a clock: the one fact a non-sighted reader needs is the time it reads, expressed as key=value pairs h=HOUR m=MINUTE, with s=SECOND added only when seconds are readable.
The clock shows h=6 m=48 s=46
